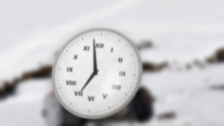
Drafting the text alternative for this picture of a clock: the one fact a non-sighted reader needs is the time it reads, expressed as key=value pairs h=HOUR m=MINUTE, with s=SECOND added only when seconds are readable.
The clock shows h=6 m=58
